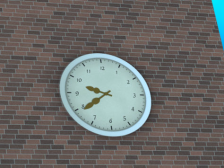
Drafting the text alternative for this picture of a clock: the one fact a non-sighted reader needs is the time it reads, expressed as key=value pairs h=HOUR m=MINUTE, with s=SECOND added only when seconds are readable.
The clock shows h=9 m=39
